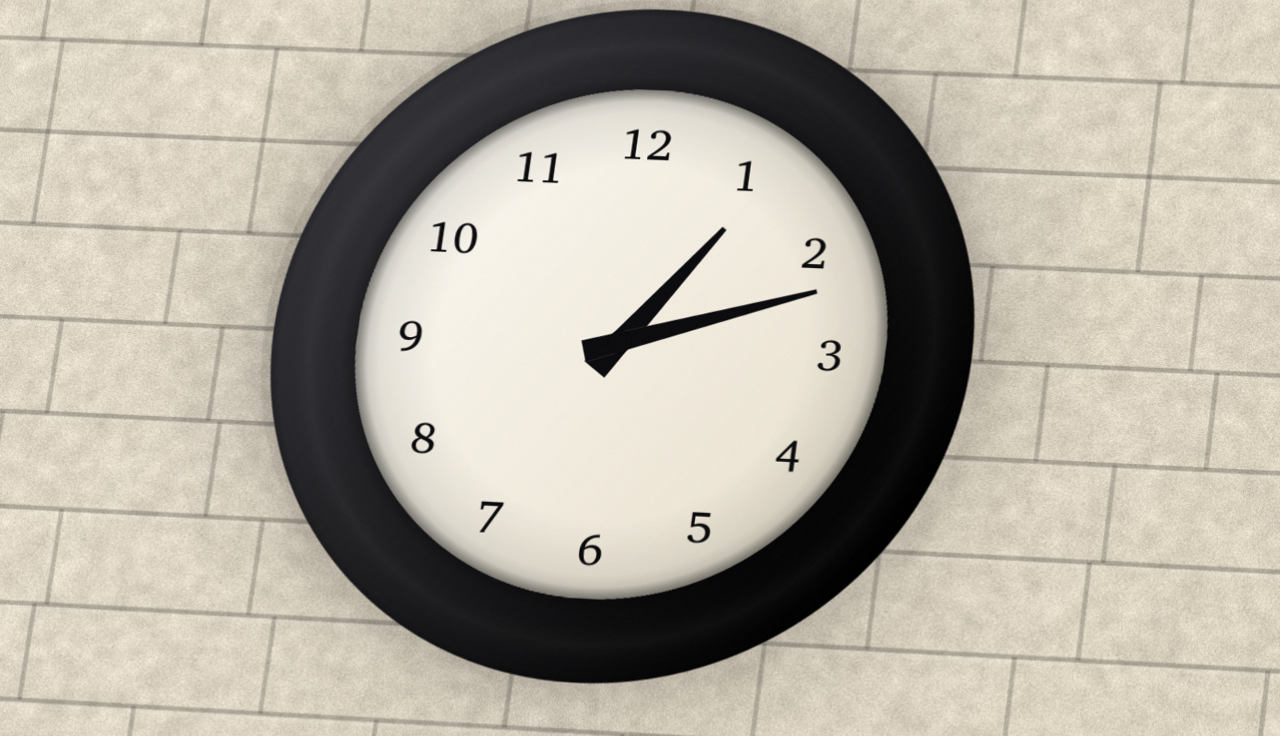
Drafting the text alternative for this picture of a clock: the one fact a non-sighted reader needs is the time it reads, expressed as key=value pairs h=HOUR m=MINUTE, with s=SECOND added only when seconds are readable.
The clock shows h=1 m=12
